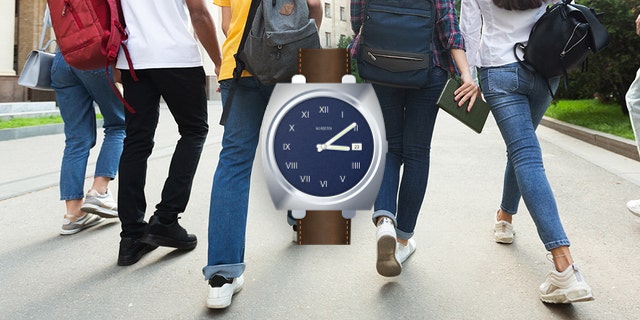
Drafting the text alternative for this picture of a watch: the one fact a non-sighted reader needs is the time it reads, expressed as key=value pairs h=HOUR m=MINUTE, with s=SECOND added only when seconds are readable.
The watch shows h=3 m=9
